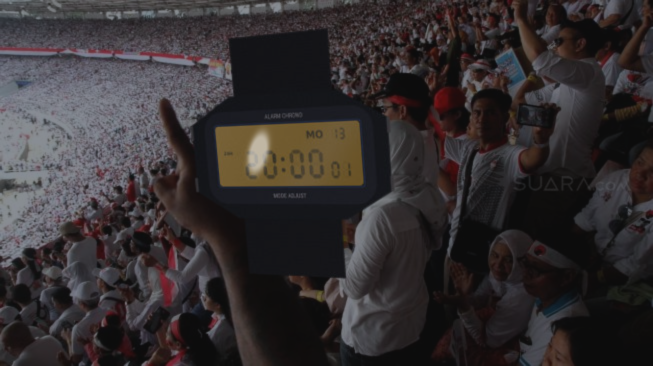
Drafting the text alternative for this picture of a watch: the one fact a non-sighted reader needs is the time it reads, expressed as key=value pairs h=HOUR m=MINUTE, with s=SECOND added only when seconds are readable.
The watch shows h=20 m=0 s=1
